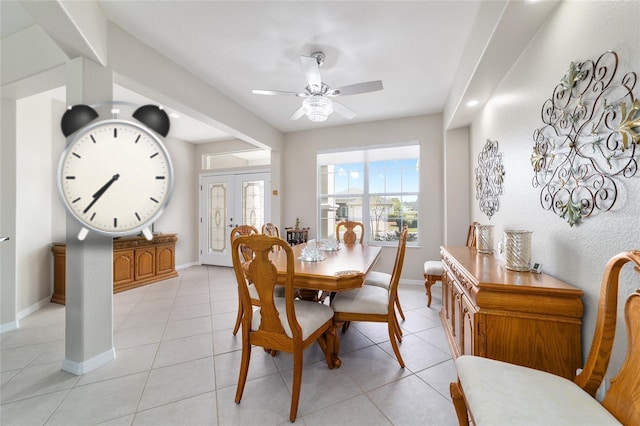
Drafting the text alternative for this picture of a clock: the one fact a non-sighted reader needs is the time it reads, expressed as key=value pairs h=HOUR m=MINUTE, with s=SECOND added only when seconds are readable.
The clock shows h=7 m=37
